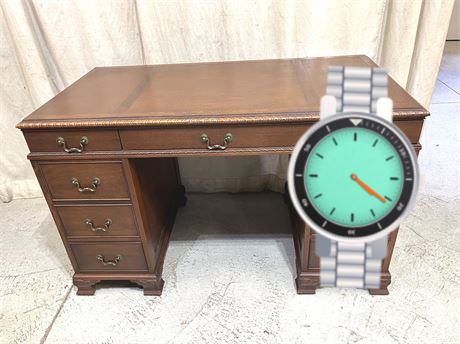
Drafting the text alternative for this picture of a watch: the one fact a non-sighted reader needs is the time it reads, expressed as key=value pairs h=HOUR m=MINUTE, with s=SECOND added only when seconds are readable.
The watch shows h=4 m=21
